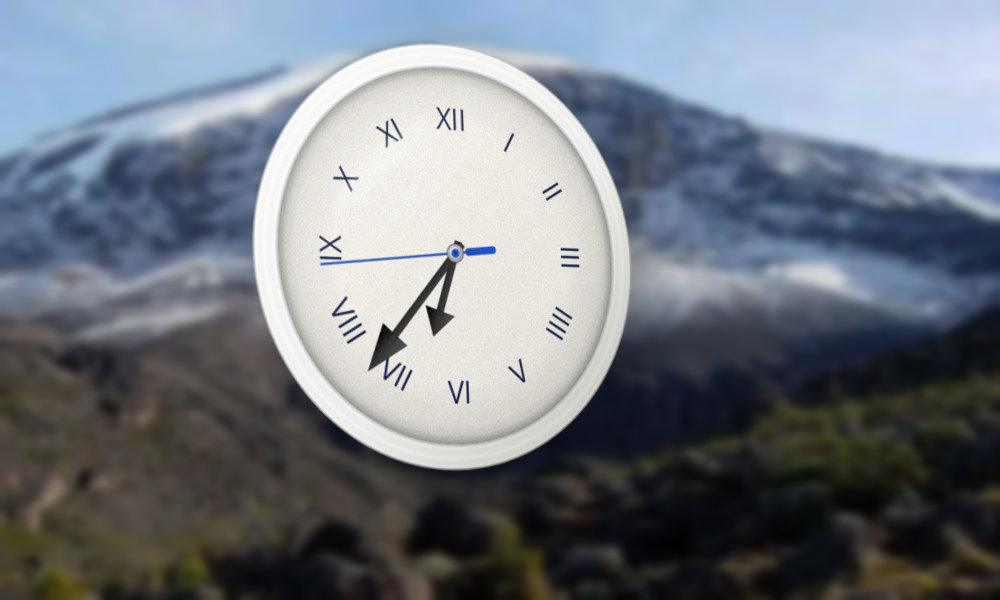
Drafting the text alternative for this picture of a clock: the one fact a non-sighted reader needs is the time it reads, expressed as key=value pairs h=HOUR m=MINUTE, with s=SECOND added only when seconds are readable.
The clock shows h=6 m=36 s=44
